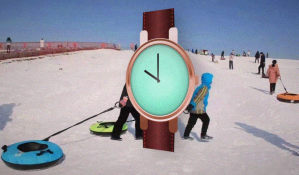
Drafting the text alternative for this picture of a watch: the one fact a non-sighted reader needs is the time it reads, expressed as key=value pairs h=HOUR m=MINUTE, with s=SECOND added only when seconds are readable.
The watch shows h=10 m=0
